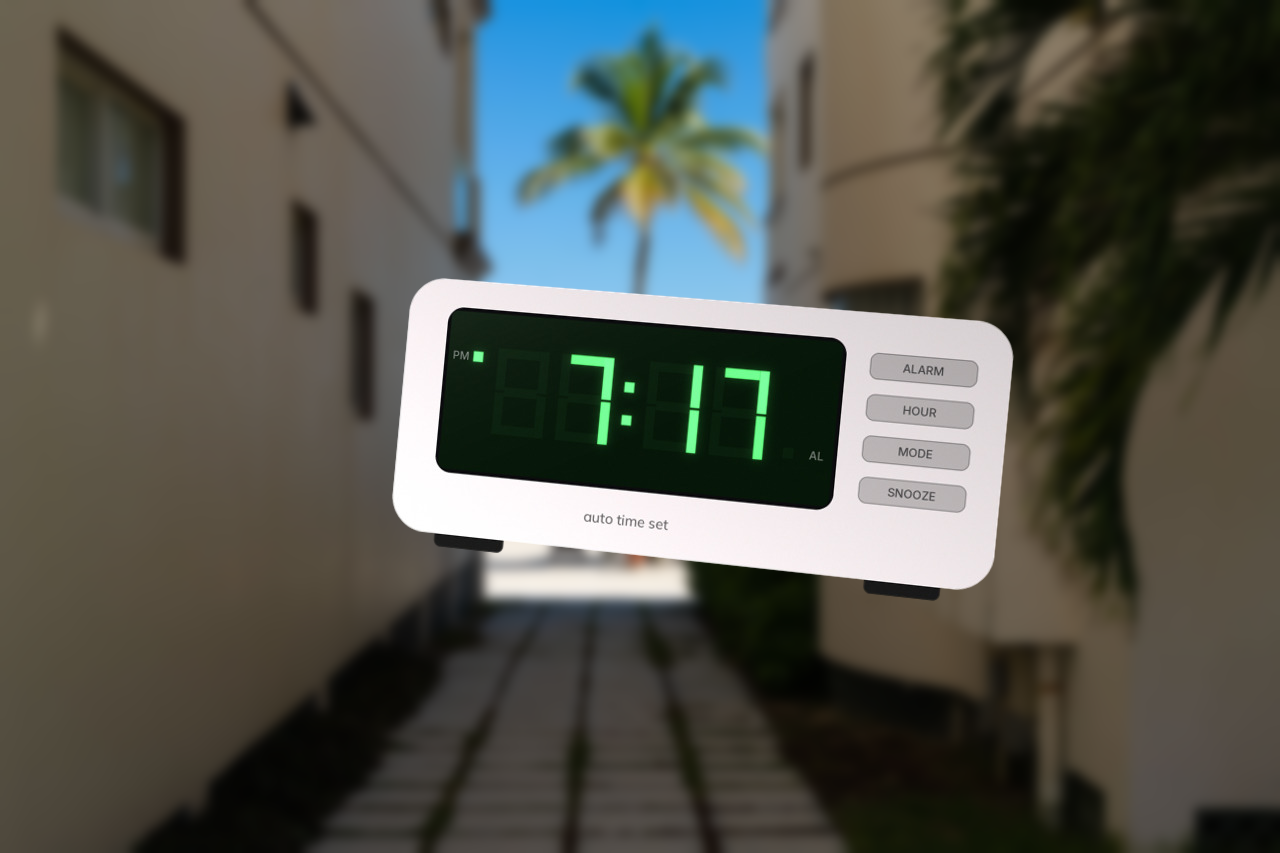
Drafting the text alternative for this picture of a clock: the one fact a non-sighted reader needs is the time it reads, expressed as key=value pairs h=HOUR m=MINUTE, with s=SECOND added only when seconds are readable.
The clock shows h=7 m=17
